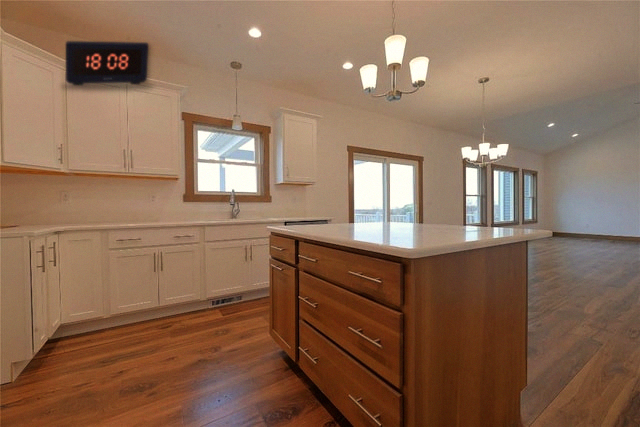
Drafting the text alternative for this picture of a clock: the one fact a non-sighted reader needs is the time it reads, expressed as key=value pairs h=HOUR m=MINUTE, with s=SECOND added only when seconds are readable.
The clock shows h=18 m=8
